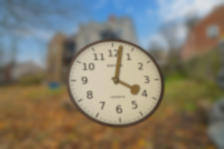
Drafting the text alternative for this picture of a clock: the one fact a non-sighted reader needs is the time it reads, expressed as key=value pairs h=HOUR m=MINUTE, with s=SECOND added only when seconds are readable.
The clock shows h=4 m=2
